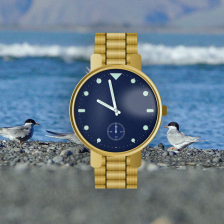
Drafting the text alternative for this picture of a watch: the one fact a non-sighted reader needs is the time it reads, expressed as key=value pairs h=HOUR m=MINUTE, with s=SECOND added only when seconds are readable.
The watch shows h=9 m=58
